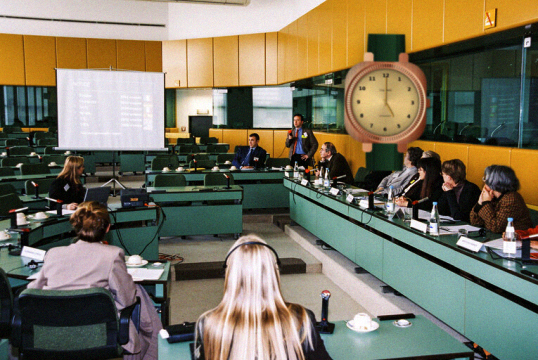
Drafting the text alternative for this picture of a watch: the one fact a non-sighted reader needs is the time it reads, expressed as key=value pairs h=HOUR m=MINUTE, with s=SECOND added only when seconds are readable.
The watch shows h=5 m=0
